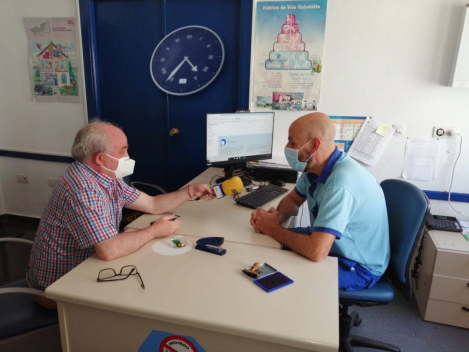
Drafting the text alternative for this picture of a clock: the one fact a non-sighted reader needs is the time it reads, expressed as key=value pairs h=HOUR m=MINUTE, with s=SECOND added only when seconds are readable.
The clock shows h=4 m=36
